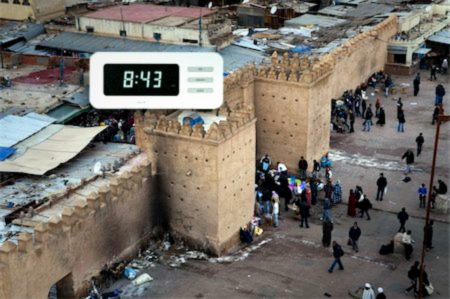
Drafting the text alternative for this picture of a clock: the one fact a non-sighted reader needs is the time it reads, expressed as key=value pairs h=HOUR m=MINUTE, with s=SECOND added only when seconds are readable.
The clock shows h=8 m=43
